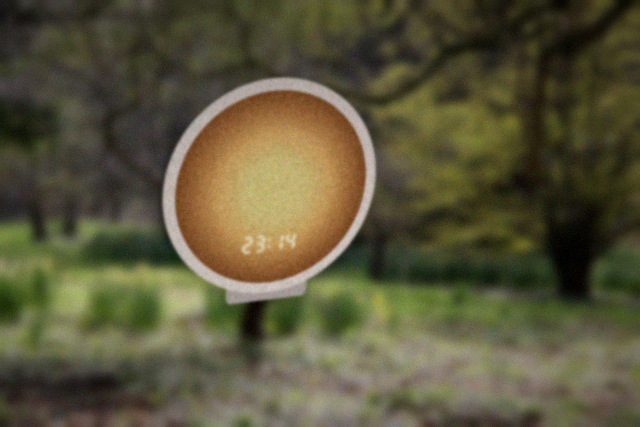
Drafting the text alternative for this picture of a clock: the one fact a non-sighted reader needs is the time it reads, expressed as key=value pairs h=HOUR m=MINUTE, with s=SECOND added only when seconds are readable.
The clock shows h=23 m=14
